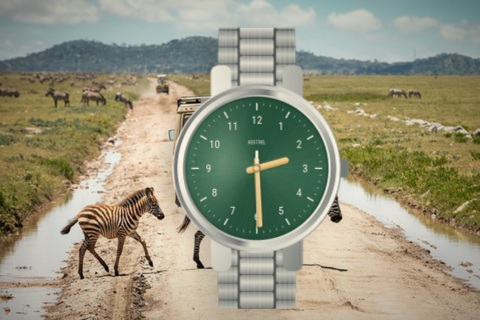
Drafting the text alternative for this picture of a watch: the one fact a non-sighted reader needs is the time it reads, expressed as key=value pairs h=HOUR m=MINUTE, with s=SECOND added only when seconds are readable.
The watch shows h=2 m=29 s=30
